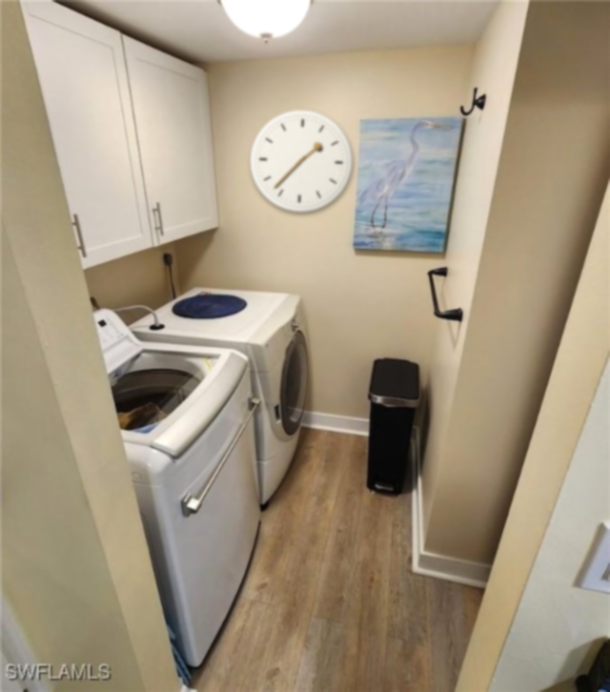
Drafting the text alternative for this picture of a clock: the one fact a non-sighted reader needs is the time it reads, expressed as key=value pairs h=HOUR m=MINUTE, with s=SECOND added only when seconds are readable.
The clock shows h=1 m=37
